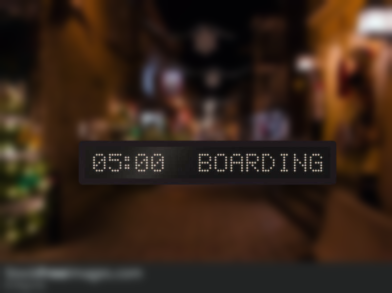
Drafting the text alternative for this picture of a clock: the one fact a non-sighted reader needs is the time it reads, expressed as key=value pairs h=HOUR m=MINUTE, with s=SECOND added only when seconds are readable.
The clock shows h=5 m=0
